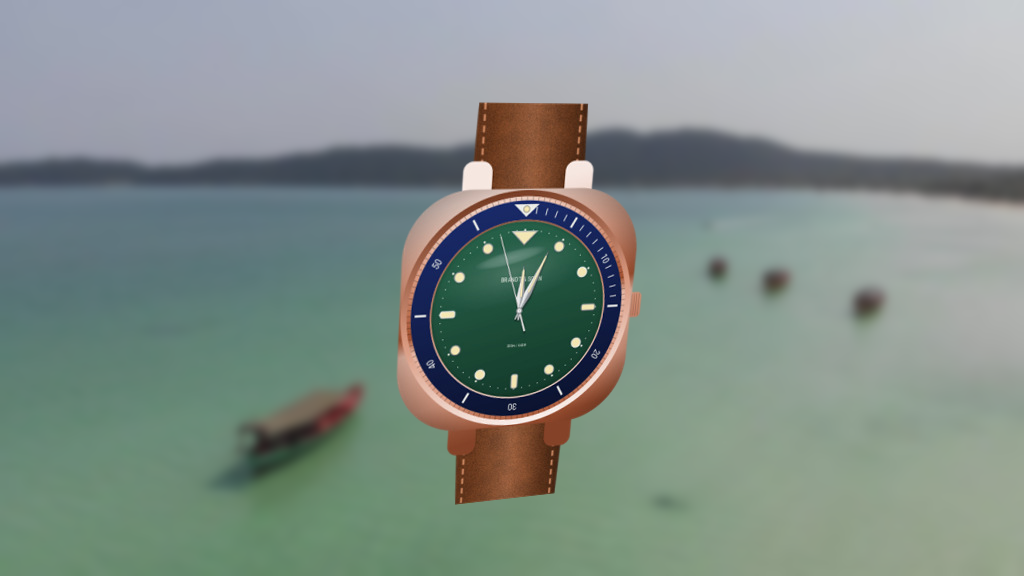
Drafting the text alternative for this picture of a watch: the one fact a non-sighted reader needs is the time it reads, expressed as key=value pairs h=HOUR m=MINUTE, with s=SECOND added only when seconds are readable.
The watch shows h=12 m=3 s=57
